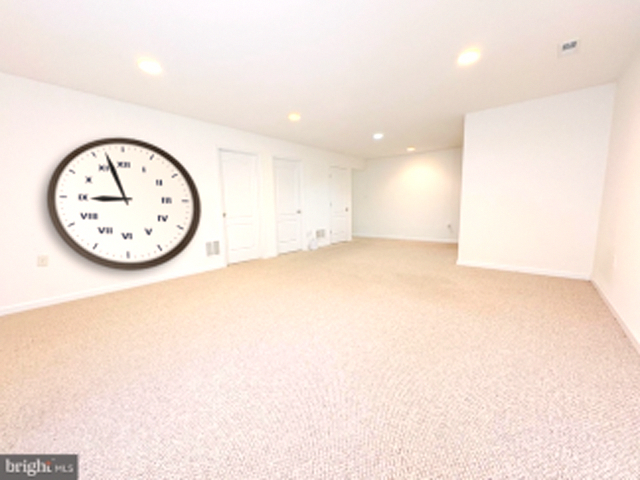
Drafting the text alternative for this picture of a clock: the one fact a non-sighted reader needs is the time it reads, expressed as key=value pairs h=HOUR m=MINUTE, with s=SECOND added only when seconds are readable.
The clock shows h=8 m=57
